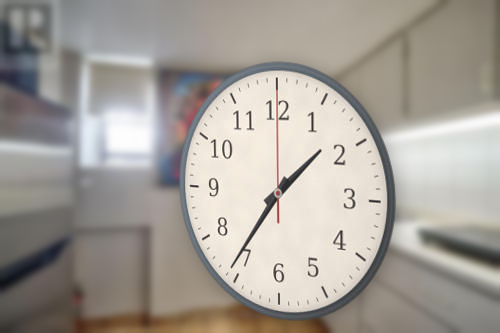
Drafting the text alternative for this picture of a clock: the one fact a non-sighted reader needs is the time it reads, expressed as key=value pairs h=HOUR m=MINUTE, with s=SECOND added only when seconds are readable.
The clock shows h=1 m=36 s=0
